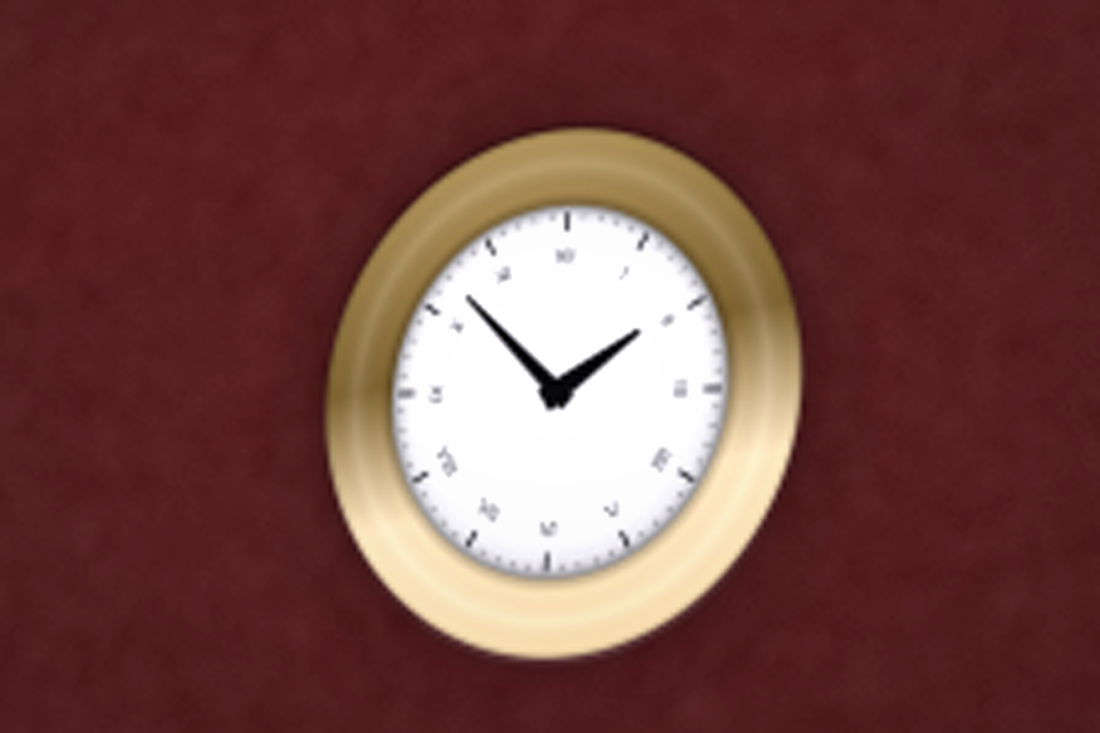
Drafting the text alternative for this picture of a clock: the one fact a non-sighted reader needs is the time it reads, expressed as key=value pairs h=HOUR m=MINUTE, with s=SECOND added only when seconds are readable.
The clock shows h=1 m=52
